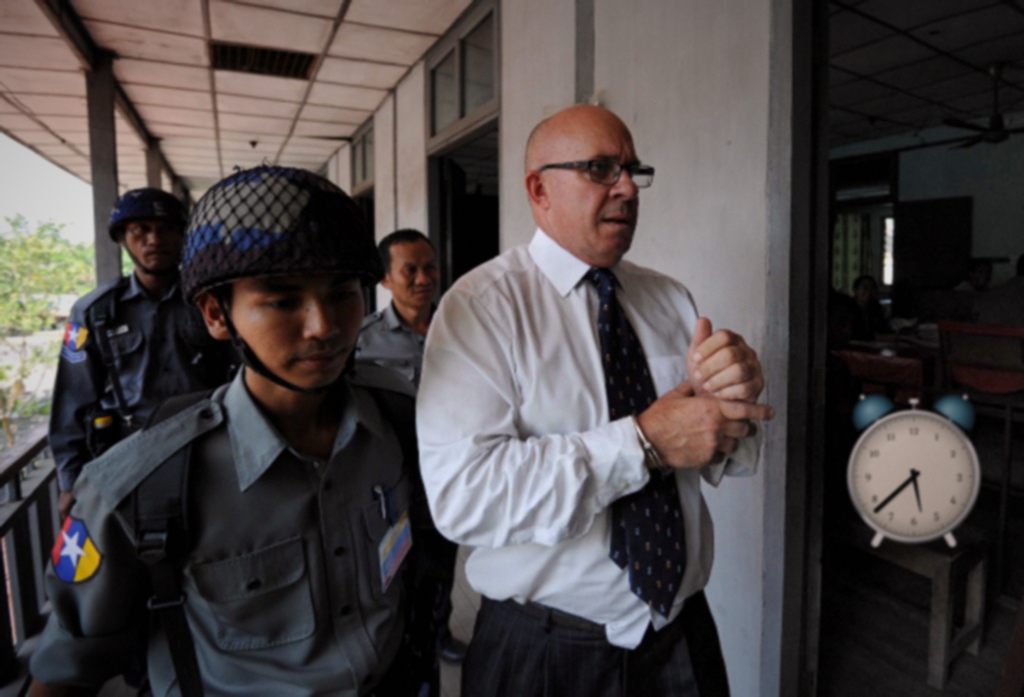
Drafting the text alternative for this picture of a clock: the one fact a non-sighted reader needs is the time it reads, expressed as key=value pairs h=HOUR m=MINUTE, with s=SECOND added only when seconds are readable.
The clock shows h=5 m=38
